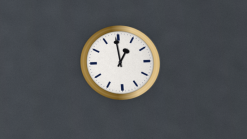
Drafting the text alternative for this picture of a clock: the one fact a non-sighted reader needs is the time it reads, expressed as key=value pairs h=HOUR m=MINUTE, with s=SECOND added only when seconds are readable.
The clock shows h=12 m=59
